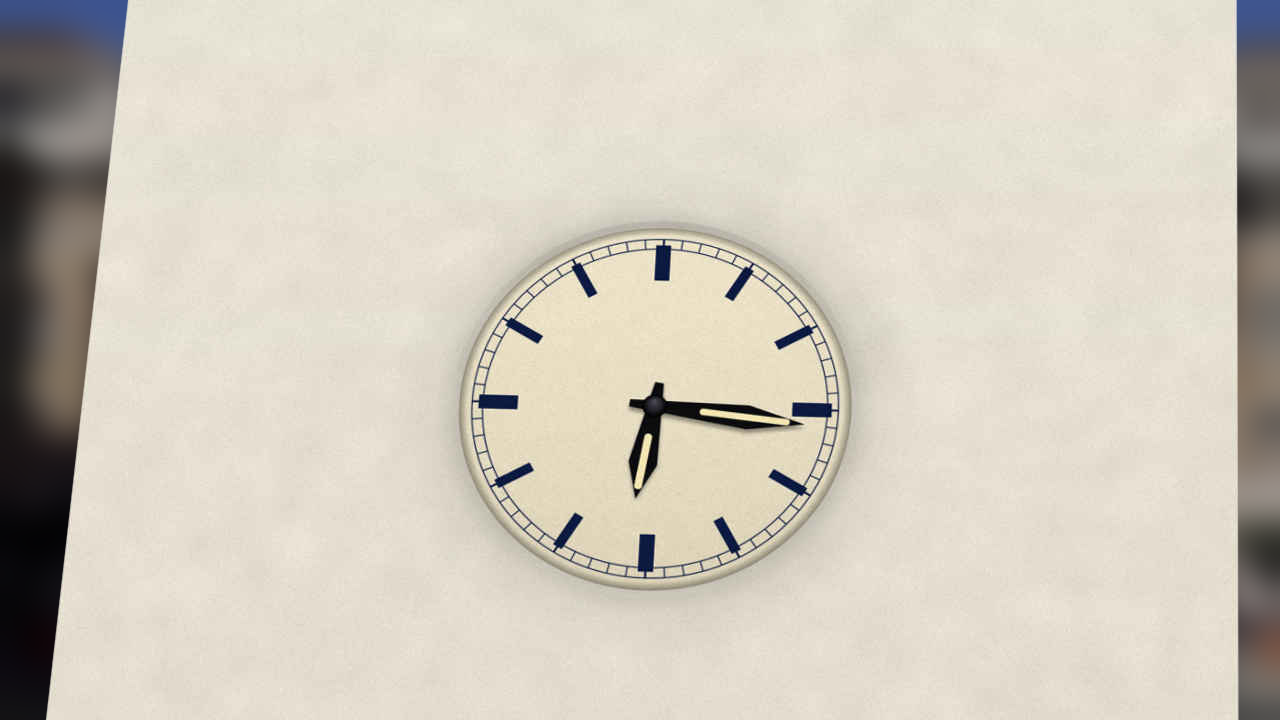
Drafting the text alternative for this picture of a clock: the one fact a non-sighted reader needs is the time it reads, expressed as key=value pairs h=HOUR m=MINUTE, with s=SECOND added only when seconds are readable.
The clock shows h=6 m=16
